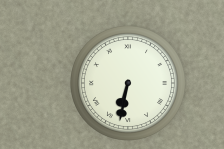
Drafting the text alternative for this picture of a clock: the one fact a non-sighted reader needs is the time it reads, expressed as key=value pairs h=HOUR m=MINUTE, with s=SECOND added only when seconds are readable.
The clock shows h=6 m=32
